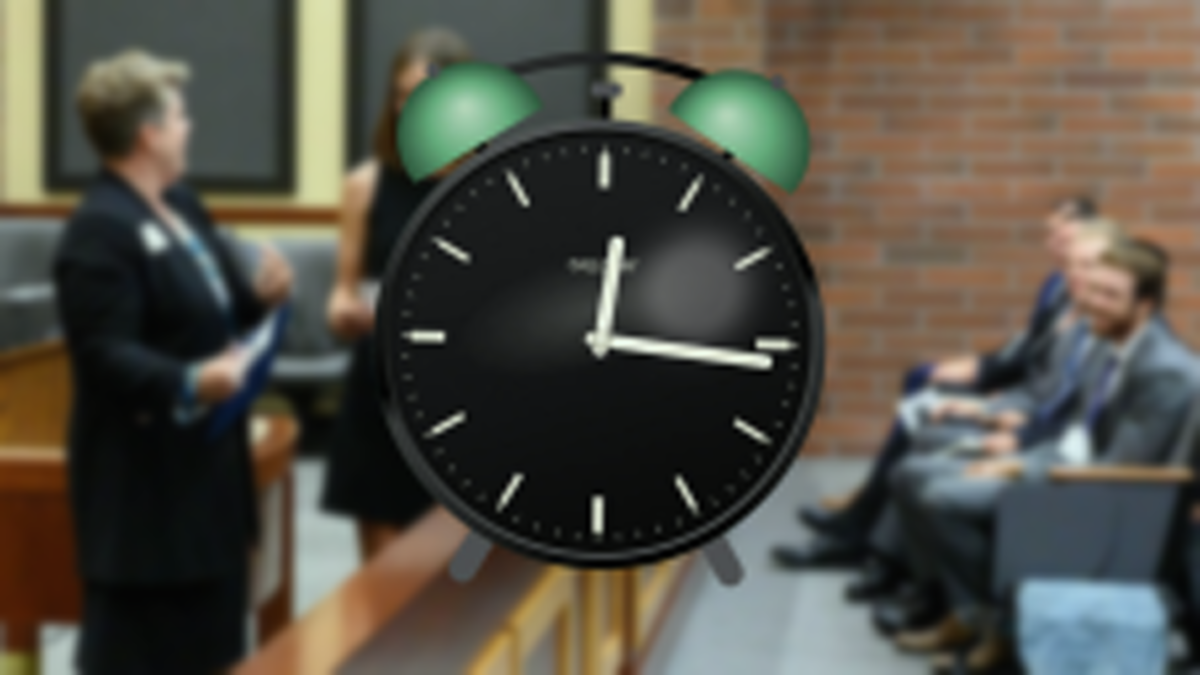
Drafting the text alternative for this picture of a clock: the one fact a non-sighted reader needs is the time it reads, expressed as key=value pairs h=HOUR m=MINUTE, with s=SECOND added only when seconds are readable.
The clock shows h=12 m=16
